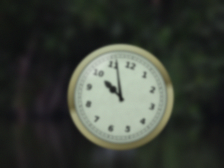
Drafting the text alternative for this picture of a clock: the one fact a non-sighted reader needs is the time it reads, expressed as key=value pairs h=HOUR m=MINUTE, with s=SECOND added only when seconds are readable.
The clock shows h=9 m=56
